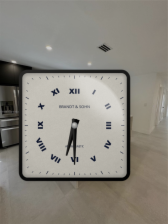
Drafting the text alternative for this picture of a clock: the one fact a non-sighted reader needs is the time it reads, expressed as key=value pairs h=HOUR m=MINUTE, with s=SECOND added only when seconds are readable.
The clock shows h=6 m=30
